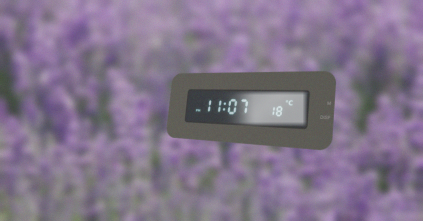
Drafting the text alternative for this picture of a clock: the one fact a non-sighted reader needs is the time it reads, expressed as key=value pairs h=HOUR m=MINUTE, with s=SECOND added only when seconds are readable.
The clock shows h=11 m=7
